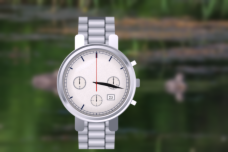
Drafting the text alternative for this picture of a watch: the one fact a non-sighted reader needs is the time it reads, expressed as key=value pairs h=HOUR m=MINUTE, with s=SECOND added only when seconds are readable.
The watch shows h=3 m=17
